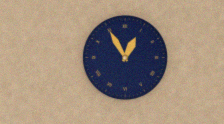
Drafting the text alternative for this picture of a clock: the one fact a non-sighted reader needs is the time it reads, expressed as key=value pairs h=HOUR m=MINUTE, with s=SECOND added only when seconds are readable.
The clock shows h=12 m=55
